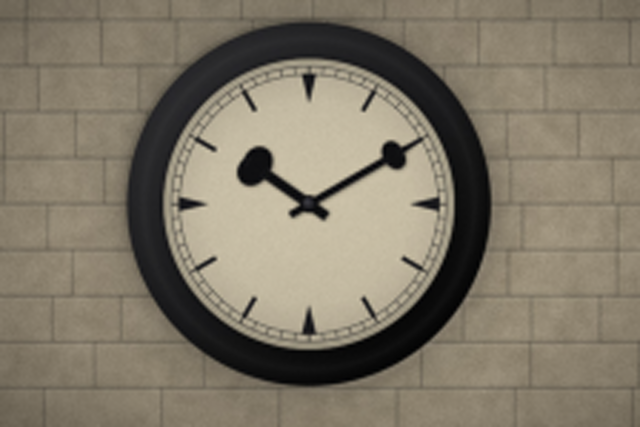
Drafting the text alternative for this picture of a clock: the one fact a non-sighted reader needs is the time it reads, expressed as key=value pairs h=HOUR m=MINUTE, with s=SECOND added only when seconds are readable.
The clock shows h=10 m=10
